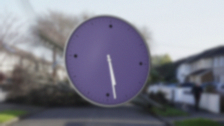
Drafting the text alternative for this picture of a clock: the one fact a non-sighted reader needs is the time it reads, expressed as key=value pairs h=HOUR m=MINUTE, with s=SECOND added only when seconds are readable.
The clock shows h=5 m=28
